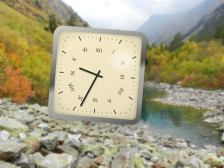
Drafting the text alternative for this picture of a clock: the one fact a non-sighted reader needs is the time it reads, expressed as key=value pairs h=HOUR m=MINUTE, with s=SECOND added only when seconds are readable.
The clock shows h=9 m=34
